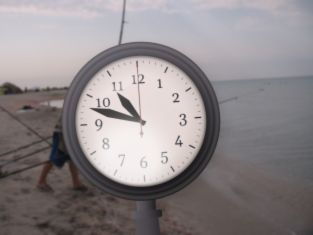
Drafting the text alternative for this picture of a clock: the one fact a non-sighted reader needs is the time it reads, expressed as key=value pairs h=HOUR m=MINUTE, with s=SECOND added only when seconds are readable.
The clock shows h=10 m=48 s=0
